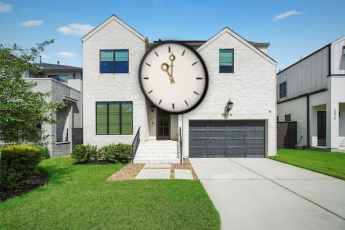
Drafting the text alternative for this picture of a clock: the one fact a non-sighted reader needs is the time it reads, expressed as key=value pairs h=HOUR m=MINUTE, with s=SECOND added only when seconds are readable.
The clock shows h=11 m=1
